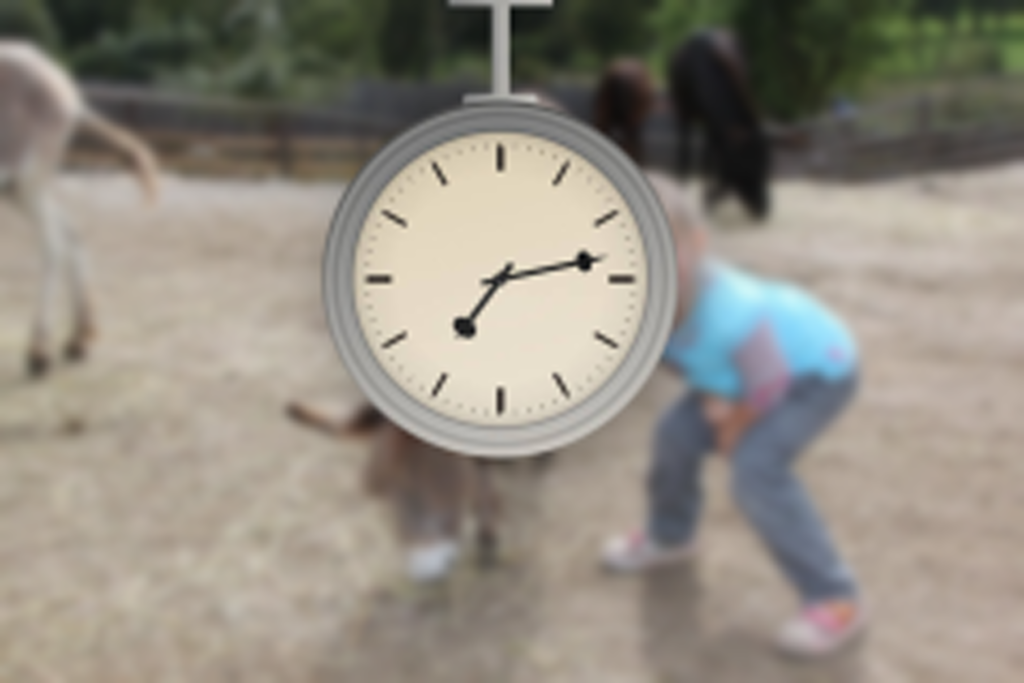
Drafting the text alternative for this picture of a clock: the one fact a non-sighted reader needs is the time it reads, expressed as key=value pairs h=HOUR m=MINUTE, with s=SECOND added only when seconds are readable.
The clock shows h=7 m=13
